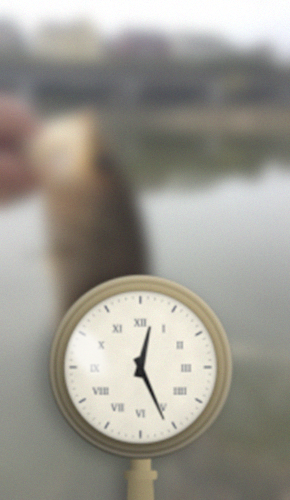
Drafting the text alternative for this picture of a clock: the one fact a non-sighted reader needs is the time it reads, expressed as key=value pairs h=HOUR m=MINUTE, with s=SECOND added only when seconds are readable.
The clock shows h=12 m=26
